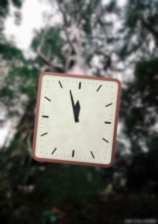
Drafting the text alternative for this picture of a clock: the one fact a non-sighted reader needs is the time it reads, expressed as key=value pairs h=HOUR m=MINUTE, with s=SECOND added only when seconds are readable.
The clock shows h=11 m=57
